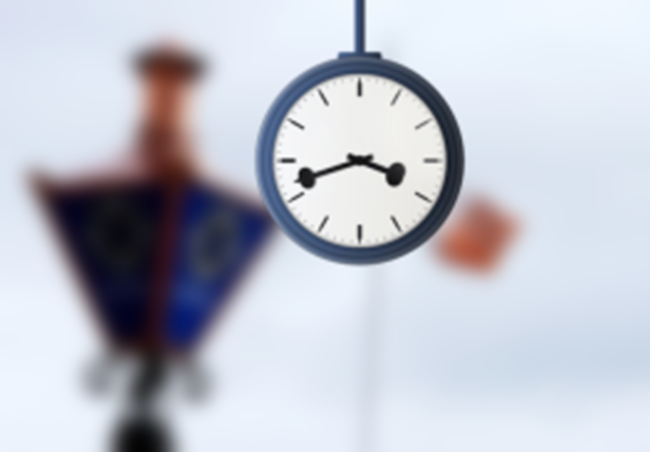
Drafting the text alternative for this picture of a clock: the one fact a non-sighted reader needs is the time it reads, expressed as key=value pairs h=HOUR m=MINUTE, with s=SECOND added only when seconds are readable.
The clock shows h=3 m=42
